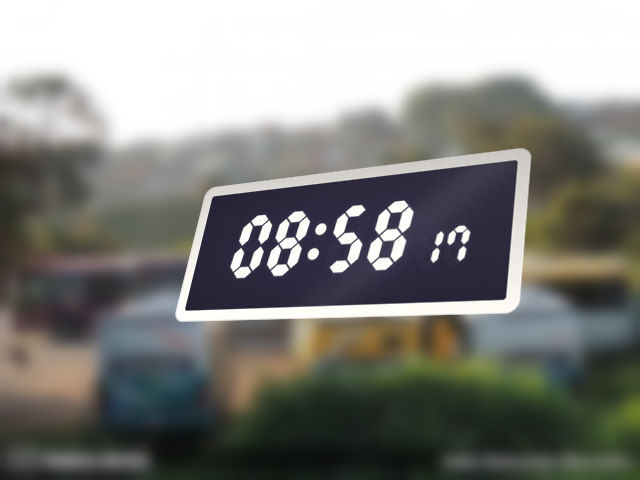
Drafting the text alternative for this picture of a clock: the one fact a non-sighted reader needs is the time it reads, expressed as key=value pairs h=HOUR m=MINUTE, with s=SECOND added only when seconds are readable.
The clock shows h=8 m=58 s=17
